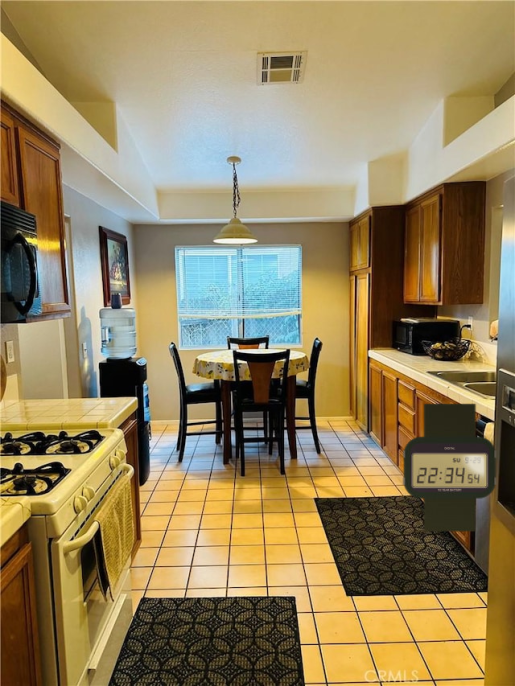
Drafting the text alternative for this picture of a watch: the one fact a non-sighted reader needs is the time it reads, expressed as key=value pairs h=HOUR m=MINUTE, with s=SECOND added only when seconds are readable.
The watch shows h=22 m=34 s=54
